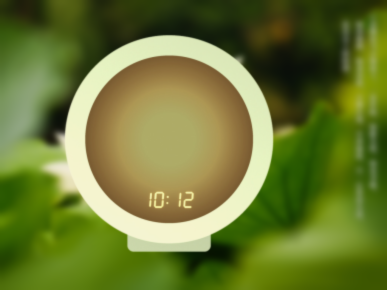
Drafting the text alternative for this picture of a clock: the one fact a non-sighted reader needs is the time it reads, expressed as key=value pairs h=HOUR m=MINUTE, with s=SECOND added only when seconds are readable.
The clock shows h=10 m=12
